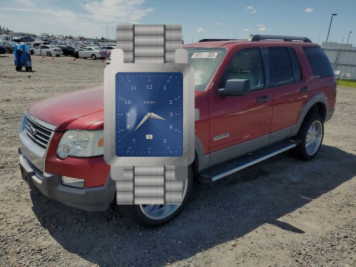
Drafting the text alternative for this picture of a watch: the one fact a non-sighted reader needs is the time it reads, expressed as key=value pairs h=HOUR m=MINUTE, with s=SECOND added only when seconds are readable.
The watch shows h=3 m=37
